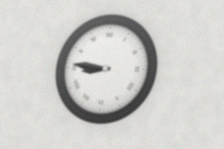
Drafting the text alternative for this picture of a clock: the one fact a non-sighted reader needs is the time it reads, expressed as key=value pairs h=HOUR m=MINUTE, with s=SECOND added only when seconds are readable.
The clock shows h=8 m=46
